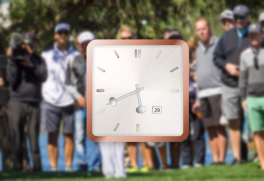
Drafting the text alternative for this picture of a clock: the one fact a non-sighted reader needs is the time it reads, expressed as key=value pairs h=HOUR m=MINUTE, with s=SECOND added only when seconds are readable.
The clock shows h=5 m=41
